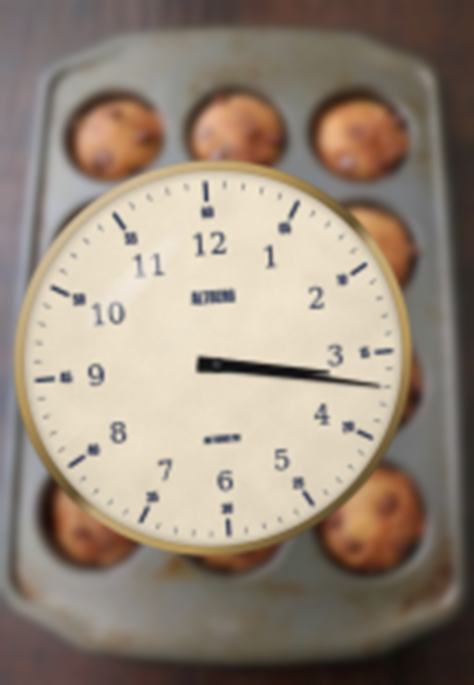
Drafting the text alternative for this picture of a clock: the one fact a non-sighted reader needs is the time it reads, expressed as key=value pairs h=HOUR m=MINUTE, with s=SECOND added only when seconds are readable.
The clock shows h=3 m=17
